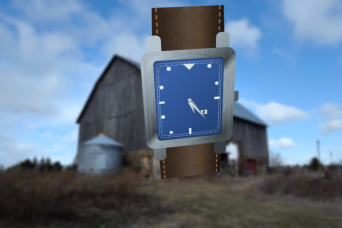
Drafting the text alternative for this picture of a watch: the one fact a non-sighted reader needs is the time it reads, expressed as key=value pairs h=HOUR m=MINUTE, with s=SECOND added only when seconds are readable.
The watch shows h=5 m=24
